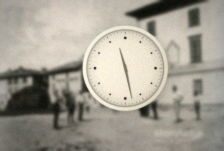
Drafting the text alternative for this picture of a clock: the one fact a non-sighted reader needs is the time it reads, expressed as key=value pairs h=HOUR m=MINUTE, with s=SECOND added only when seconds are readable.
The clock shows h=11 m=28
